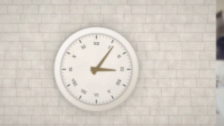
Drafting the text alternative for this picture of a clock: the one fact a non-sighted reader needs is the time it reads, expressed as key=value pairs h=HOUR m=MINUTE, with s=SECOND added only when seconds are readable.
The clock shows h=3 m=6
